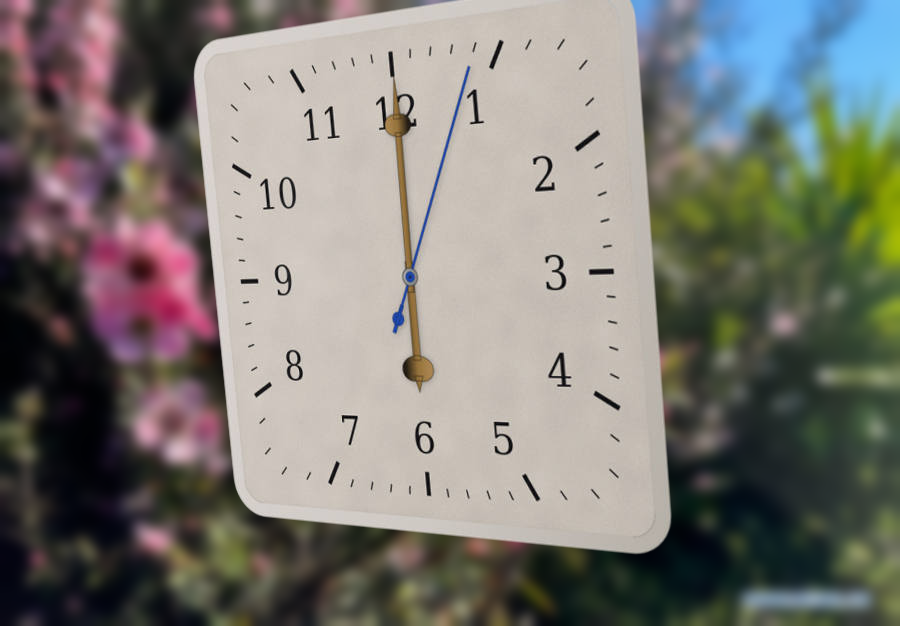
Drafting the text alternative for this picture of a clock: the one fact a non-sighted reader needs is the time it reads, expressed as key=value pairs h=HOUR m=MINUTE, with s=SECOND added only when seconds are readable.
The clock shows h=6 m=0 s=4
